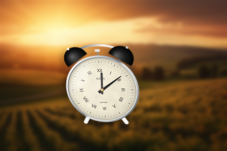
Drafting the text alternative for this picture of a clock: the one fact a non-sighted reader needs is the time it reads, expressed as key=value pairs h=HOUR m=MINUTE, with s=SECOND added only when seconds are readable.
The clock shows h=12 m=9
